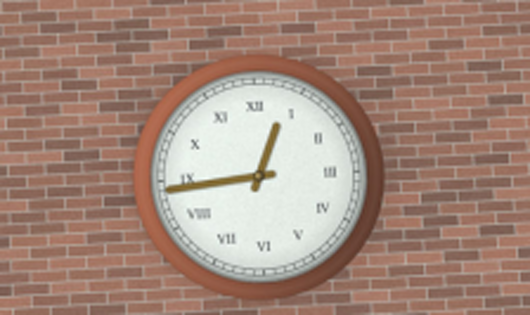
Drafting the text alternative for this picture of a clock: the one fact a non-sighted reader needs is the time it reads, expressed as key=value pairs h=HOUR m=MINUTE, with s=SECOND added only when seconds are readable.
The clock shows h=12 m=44
